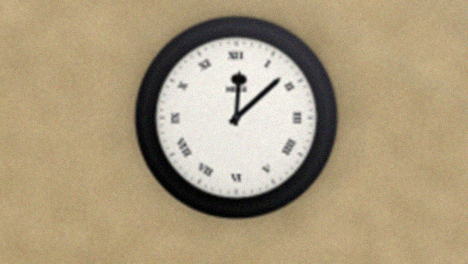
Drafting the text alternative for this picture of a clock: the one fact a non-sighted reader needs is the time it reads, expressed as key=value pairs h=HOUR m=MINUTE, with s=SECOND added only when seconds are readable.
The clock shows h=12 m=8
